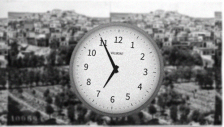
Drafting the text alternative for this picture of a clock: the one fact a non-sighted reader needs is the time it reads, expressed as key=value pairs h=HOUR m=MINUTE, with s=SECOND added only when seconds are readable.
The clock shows h=6 m=55
